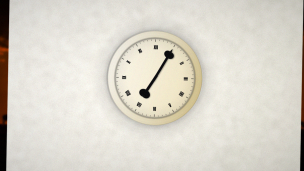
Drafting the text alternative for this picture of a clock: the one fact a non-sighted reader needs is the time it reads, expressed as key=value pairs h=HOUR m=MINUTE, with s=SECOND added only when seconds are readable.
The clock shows h=7 m=5
